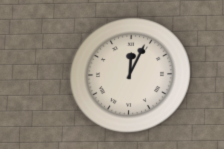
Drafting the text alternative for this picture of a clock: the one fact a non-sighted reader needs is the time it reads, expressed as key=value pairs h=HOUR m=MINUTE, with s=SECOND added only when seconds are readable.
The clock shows h=12 m=4
